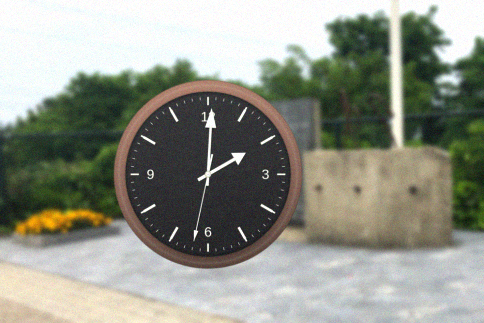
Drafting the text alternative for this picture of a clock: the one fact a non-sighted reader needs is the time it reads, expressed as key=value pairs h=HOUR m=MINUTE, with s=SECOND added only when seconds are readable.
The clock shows h=2 m=0 s=32
